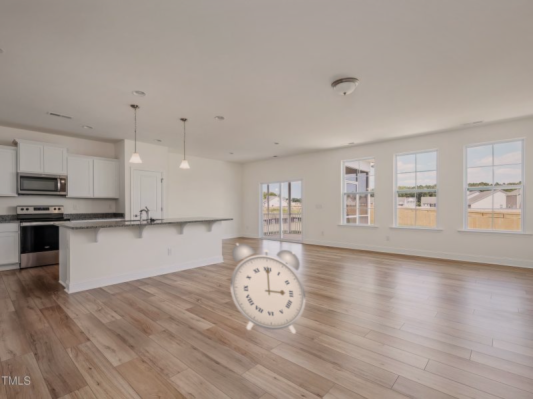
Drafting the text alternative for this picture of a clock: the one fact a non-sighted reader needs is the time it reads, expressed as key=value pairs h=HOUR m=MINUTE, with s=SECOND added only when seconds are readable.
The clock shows h=3 m=0
